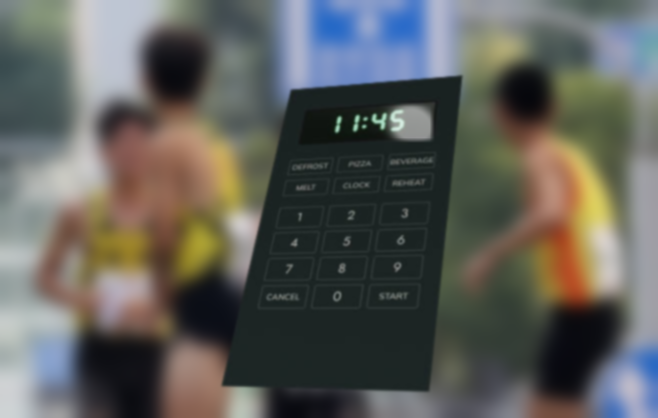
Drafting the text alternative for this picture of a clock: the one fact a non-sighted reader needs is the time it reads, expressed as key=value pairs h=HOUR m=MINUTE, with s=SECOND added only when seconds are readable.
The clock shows h=11 m=45
